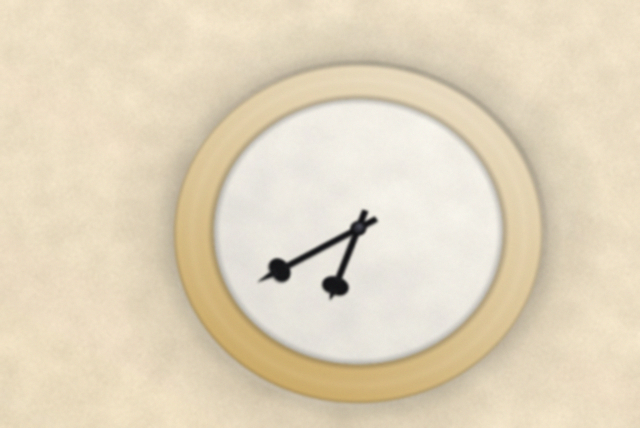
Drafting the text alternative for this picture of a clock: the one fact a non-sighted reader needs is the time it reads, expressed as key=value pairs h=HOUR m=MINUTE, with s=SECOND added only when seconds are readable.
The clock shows h=6 m=40
